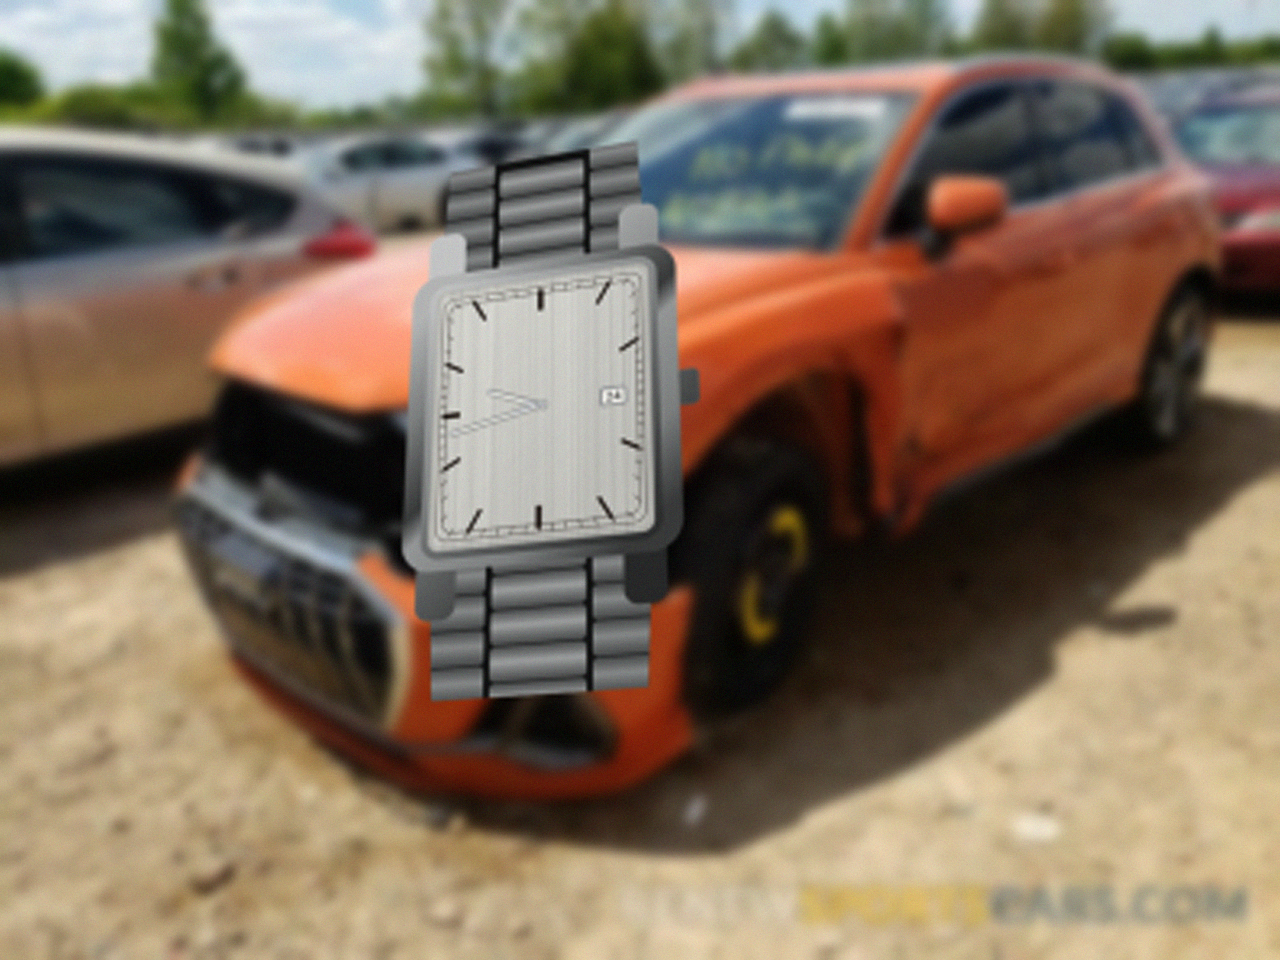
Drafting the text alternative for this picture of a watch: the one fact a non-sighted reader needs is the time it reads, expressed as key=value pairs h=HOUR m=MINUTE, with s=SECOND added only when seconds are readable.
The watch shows h=9 m=43
